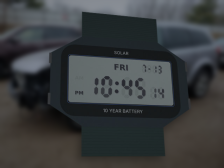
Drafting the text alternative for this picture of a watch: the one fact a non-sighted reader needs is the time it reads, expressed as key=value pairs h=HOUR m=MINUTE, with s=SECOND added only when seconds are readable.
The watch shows h=10 m=45 s=14
